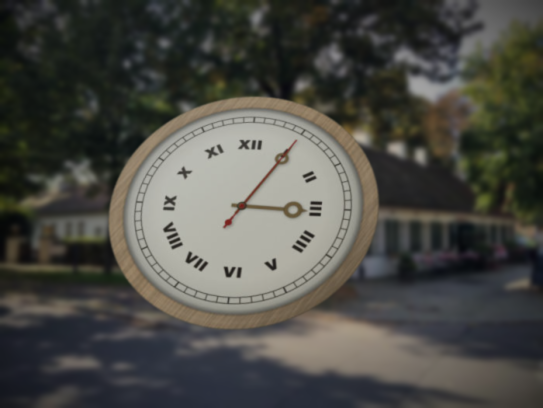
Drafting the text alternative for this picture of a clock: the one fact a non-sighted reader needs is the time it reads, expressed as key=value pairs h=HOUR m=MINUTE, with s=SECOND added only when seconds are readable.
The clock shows h=3 m=5 s=5
